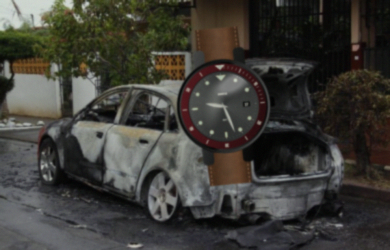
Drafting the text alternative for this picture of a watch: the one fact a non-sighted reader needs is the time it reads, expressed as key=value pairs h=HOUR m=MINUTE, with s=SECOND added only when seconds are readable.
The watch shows h=9 m=27
